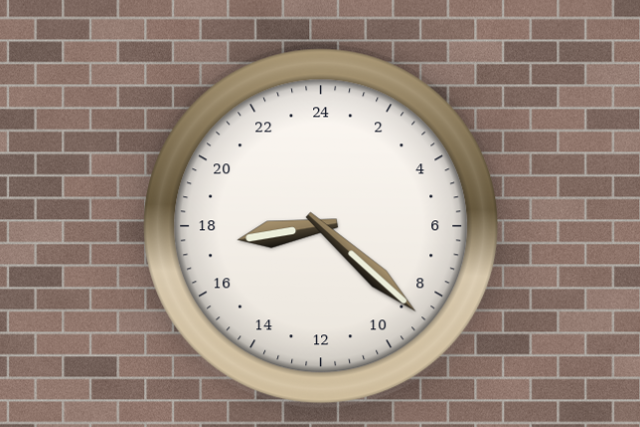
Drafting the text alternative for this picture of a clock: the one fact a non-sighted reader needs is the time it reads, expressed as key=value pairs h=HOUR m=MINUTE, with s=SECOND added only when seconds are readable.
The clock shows h=17 m=22
